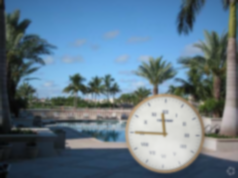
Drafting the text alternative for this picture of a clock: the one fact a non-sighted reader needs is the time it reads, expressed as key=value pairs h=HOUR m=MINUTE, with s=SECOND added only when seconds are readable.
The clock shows h=11 m=45
